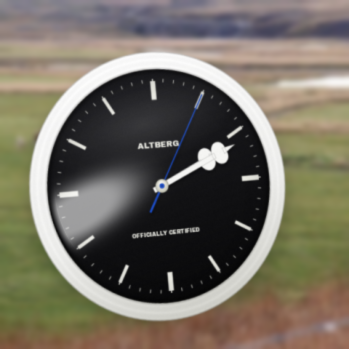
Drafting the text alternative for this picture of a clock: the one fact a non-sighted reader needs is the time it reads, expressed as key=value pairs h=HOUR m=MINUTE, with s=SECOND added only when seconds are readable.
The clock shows h=2 m=11 s=5
